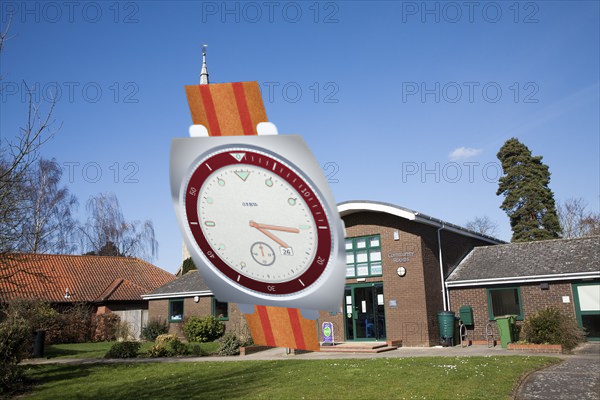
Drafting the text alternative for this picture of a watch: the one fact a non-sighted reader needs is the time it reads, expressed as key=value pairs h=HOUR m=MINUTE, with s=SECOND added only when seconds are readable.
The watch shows h=4 m=16
